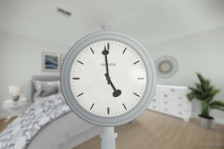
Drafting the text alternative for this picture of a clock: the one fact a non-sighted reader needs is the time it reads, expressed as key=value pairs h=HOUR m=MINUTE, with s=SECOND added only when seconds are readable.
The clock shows h=4 m=59
